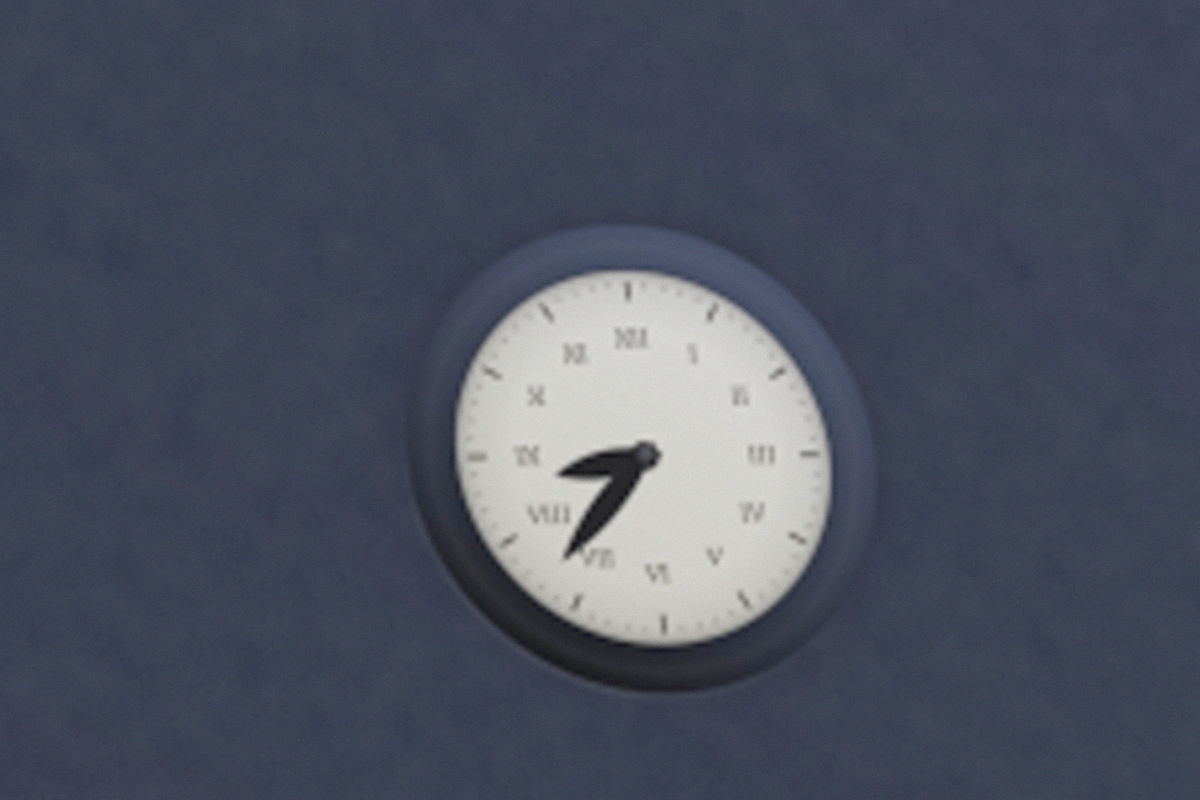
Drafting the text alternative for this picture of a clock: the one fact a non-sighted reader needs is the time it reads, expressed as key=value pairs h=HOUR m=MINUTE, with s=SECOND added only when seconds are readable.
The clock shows h=8 m=37
